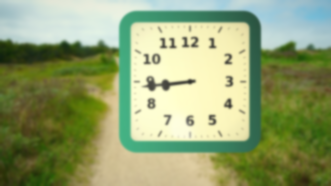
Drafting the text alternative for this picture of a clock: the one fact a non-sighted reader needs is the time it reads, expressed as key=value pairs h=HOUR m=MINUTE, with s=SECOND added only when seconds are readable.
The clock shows h=8 m=44
